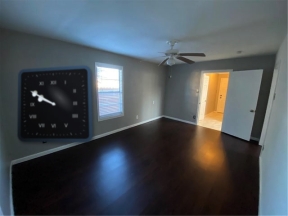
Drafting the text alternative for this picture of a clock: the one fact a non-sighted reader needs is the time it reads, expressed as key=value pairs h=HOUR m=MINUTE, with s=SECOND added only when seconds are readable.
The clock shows h=9 m=50
